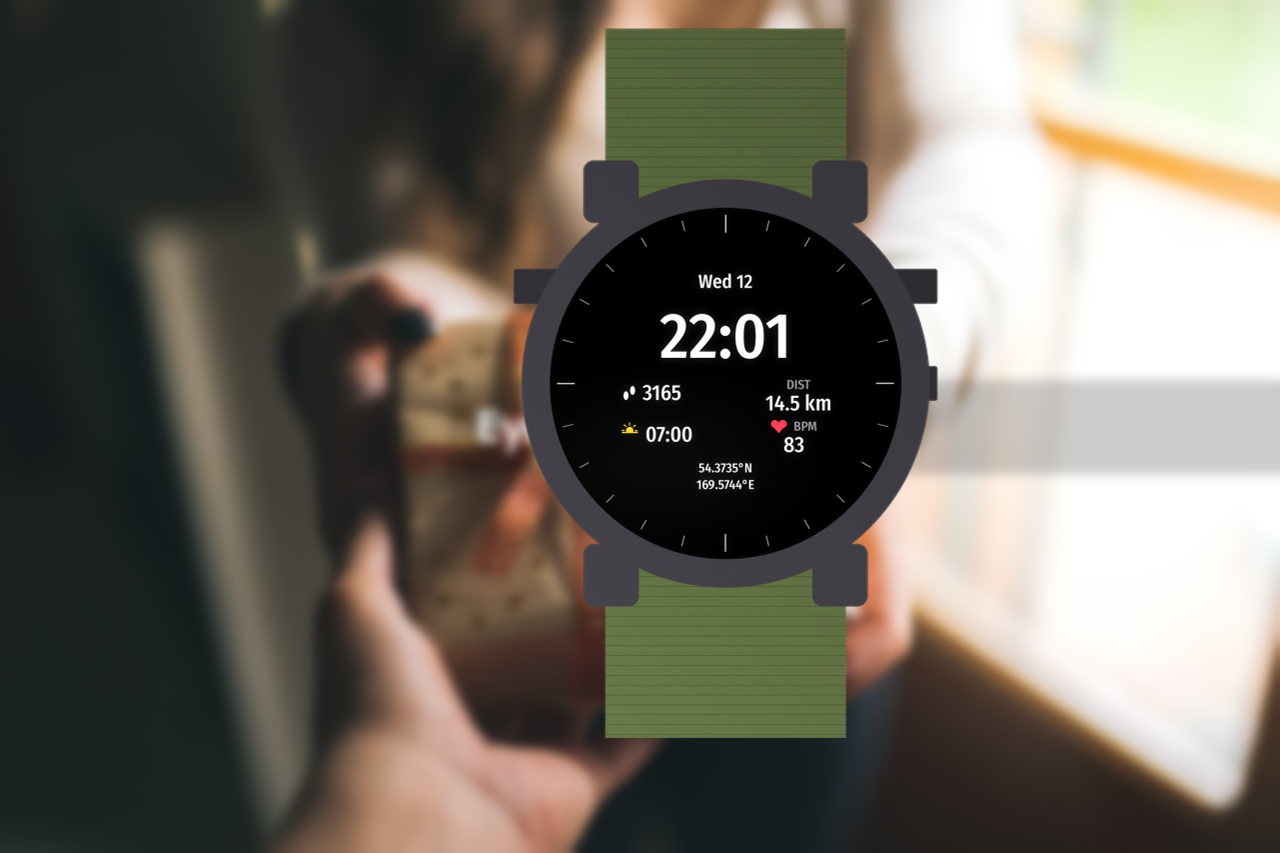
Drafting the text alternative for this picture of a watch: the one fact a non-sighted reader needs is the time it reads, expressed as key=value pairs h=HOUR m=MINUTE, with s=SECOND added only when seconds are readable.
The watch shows h=22 m=1
